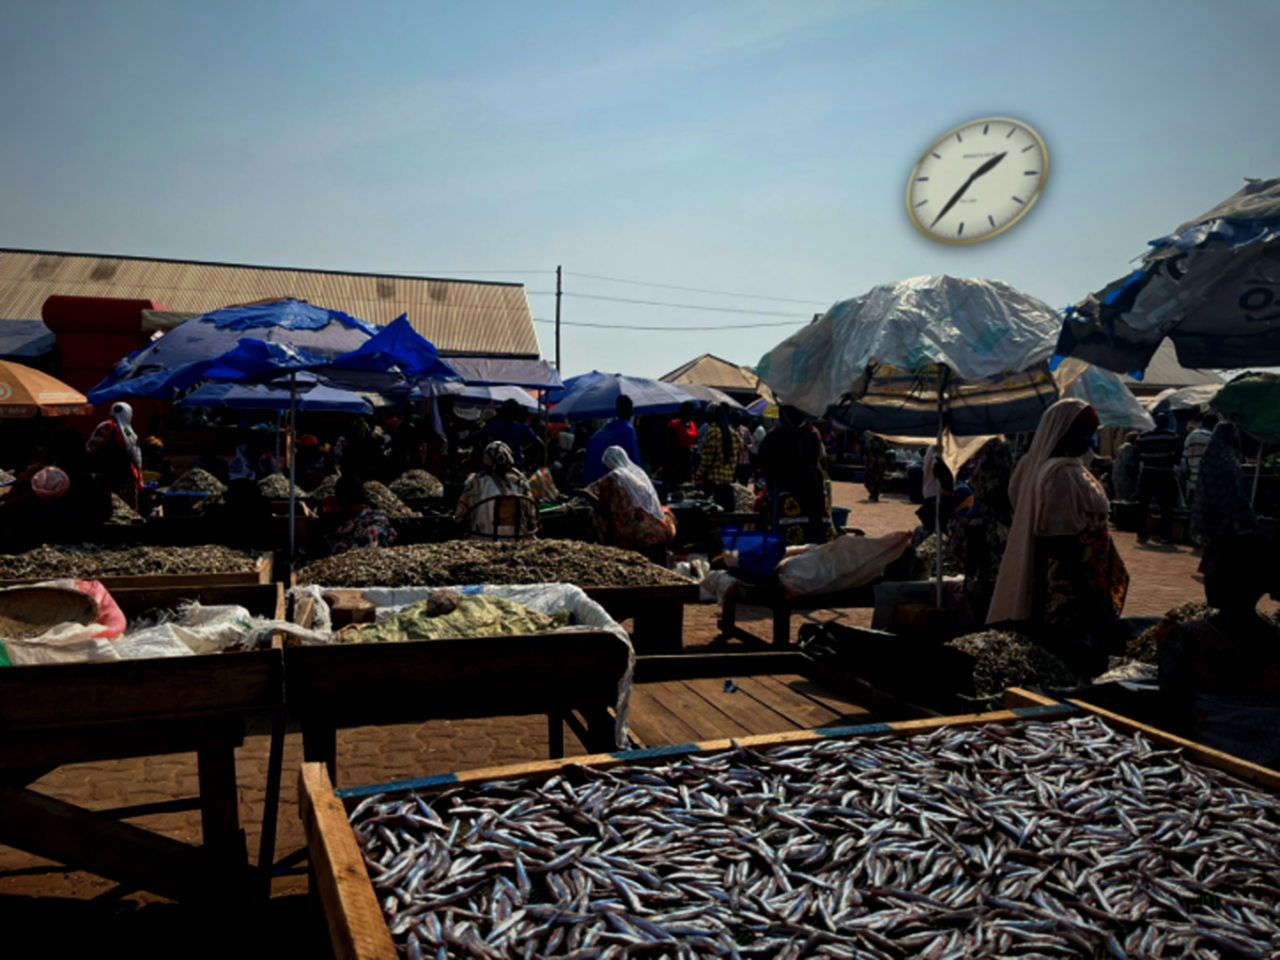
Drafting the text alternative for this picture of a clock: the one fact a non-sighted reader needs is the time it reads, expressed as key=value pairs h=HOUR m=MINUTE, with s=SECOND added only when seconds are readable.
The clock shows h=1 m=35
